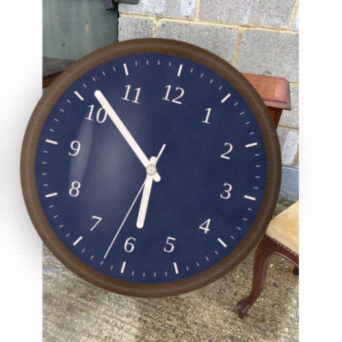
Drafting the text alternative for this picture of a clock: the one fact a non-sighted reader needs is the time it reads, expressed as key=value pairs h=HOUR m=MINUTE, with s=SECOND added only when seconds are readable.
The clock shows h=5 m=51 s=32
